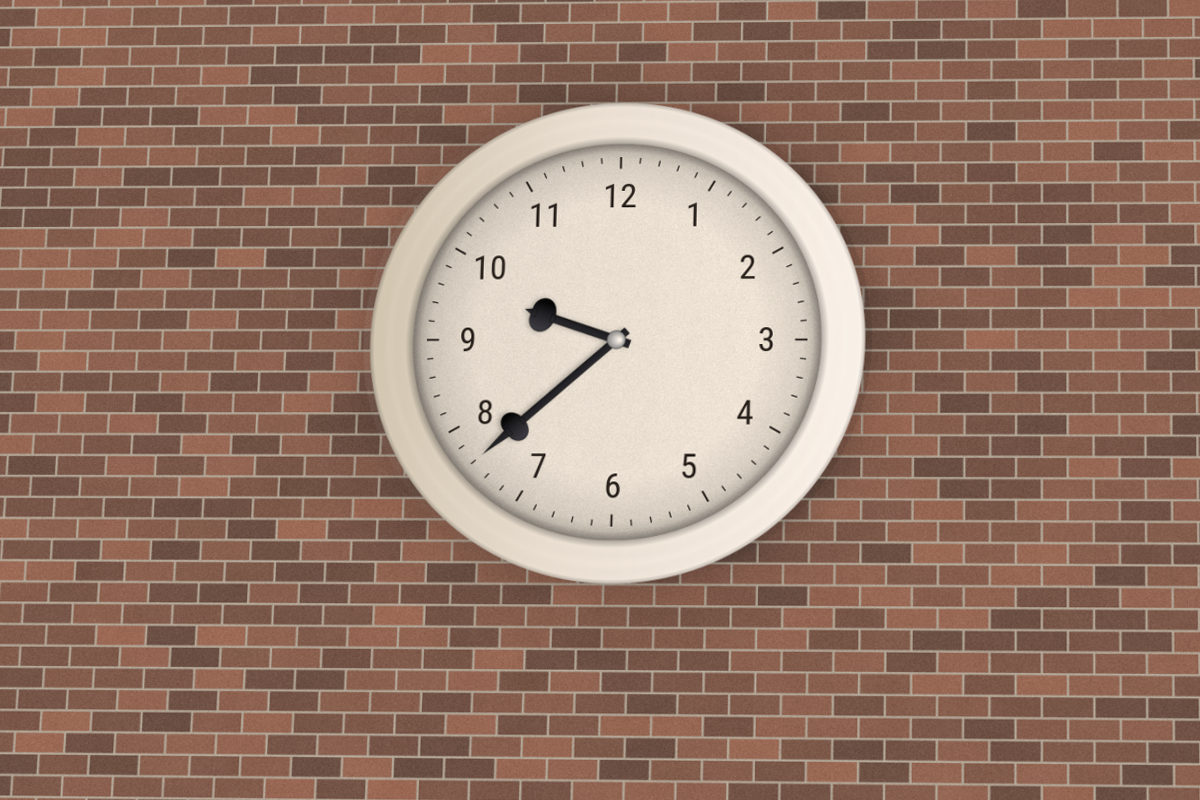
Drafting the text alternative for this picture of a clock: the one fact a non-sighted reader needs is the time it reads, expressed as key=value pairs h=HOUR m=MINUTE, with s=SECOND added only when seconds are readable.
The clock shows h=9 m=38
